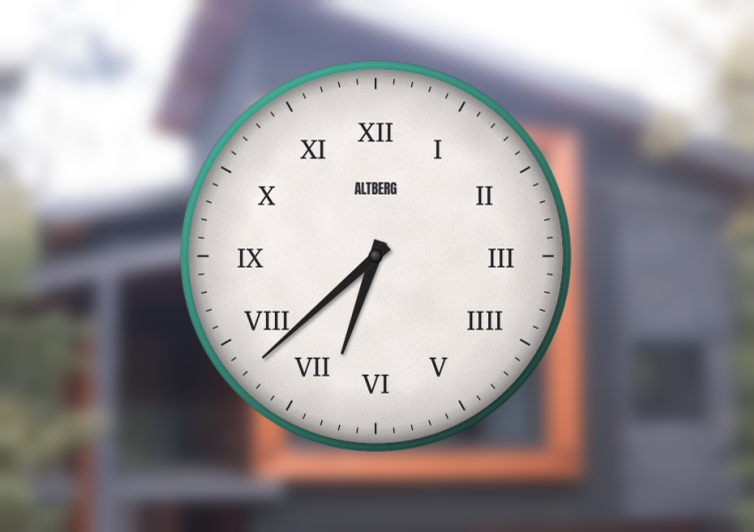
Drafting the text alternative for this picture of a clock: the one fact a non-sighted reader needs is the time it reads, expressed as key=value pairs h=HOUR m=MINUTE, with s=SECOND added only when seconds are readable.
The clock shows h=6 m=38
